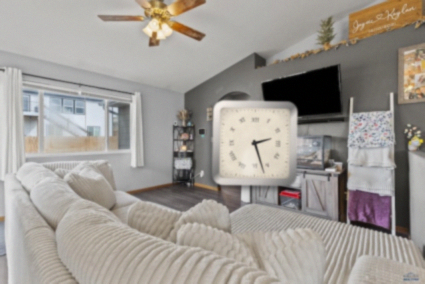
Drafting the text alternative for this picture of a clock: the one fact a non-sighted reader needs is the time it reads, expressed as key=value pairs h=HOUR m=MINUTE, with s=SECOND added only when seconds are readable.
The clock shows h=2 m=27
